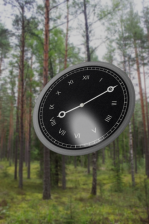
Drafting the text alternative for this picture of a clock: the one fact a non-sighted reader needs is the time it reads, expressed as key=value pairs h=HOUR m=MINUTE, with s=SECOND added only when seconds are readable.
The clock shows h=8 m=10
